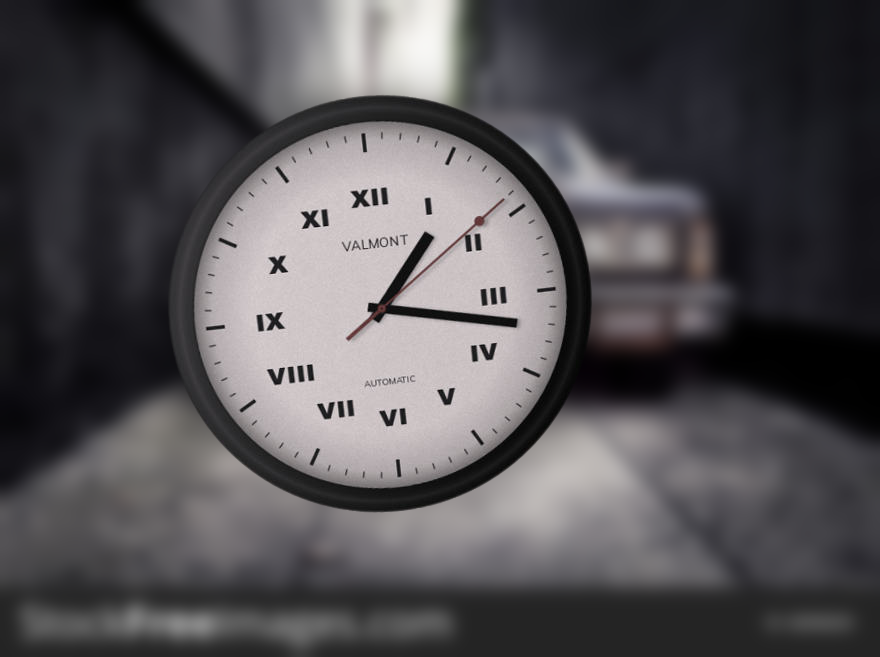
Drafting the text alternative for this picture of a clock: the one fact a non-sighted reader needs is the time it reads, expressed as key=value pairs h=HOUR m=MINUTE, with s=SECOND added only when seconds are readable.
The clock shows h=1 m=17 s=9
